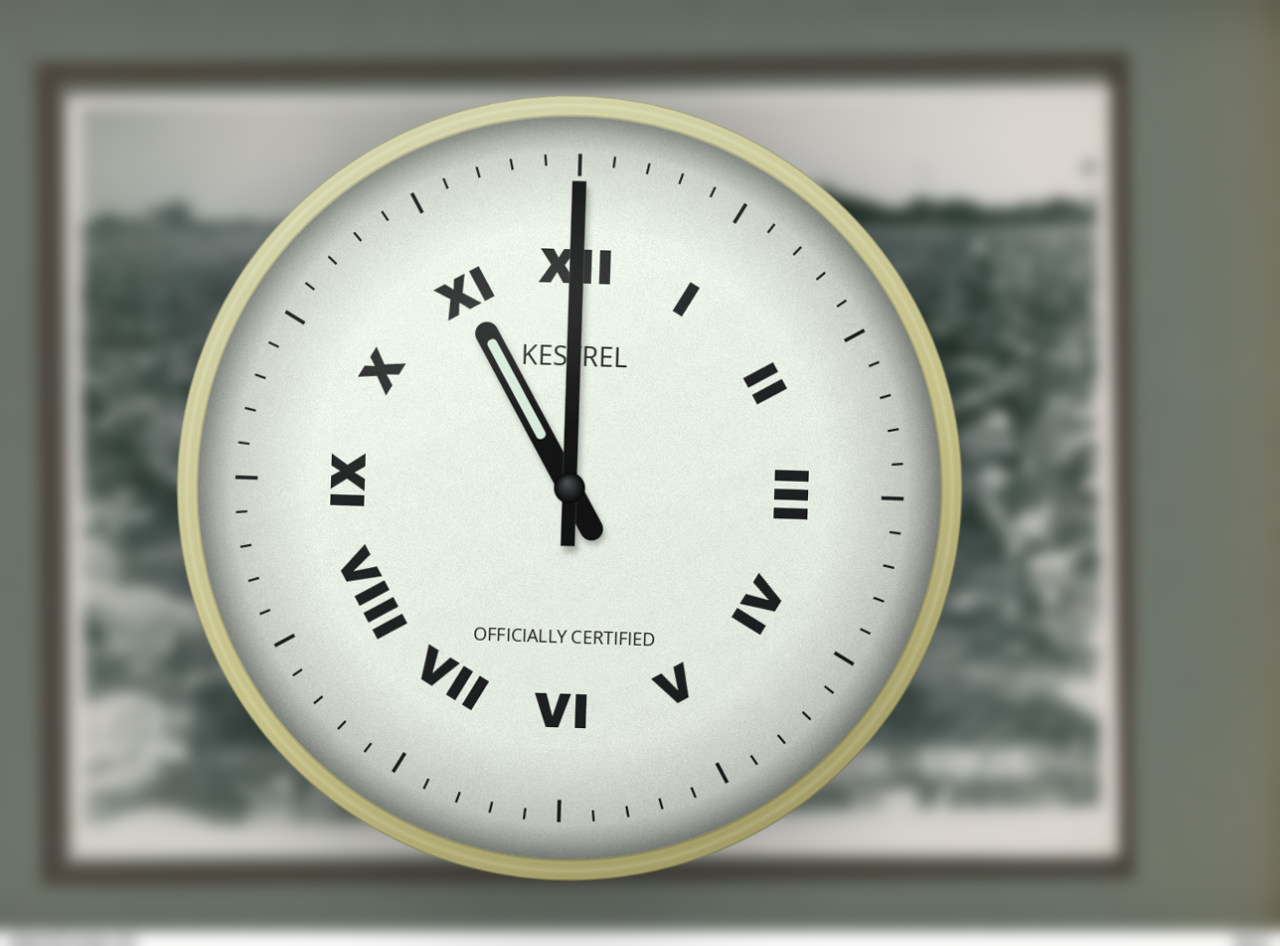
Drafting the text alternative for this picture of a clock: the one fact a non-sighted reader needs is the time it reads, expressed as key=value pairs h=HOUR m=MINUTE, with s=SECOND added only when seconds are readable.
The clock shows h=11 m=0
